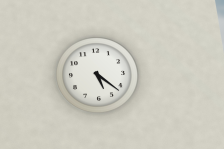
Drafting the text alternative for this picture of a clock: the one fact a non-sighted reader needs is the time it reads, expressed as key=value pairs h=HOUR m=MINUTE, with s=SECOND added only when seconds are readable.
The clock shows h=5 m=22
